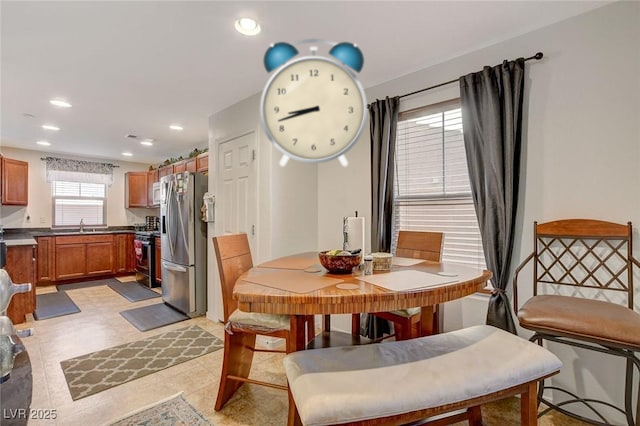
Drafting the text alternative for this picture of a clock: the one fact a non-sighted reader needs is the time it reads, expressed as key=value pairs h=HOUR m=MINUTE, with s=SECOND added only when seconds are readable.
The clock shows h=8 m=42
